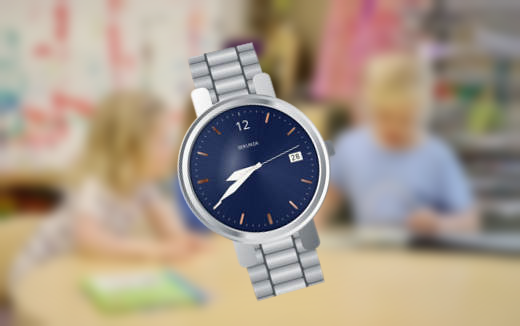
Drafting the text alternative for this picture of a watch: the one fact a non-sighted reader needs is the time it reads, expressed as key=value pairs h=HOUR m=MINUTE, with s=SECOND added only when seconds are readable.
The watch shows h=8 m=40 s=13
